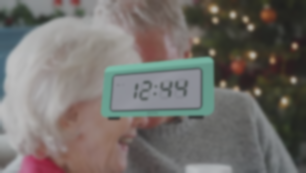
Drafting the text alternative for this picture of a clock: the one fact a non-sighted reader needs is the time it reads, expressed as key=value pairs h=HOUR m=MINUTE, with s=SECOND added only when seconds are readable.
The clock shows h=12 m=44
